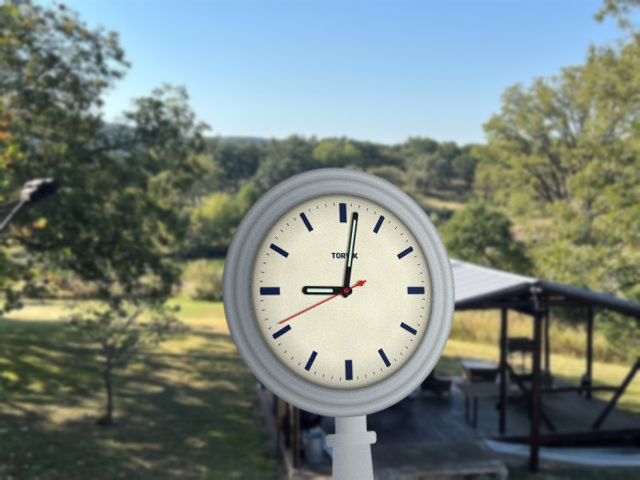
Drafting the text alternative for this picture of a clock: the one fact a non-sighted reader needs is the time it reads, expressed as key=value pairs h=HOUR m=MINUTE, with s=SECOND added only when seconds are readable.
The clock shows h=9 m=1 s=41
